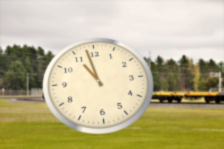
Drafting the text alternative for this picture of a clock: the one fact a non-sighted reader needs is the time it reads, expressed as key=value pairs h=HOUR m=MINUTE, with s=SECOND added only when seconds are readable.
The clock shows h=10 m=58
